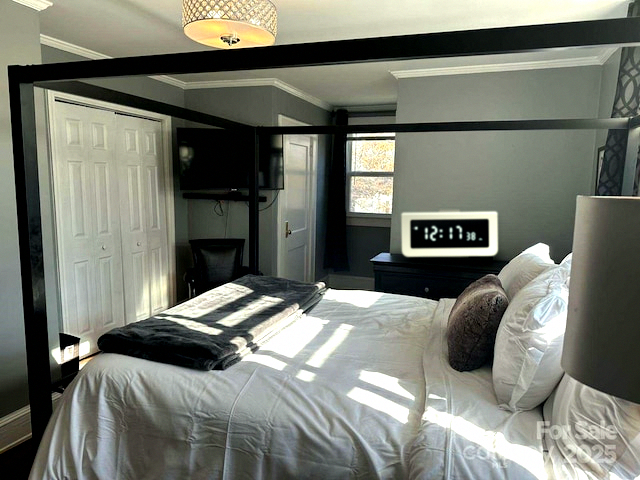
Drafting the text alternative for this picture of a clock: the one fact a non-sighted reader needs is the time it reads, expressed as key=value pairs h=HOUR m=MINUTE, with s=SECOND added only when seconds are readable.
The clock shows h=12 m=17
